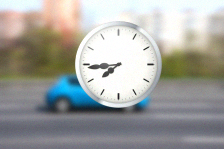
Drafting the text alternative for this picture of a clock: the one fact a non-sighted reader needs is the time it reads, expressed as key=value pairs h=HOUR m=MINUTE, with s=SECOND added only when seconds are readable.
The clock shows h=7 m=44
